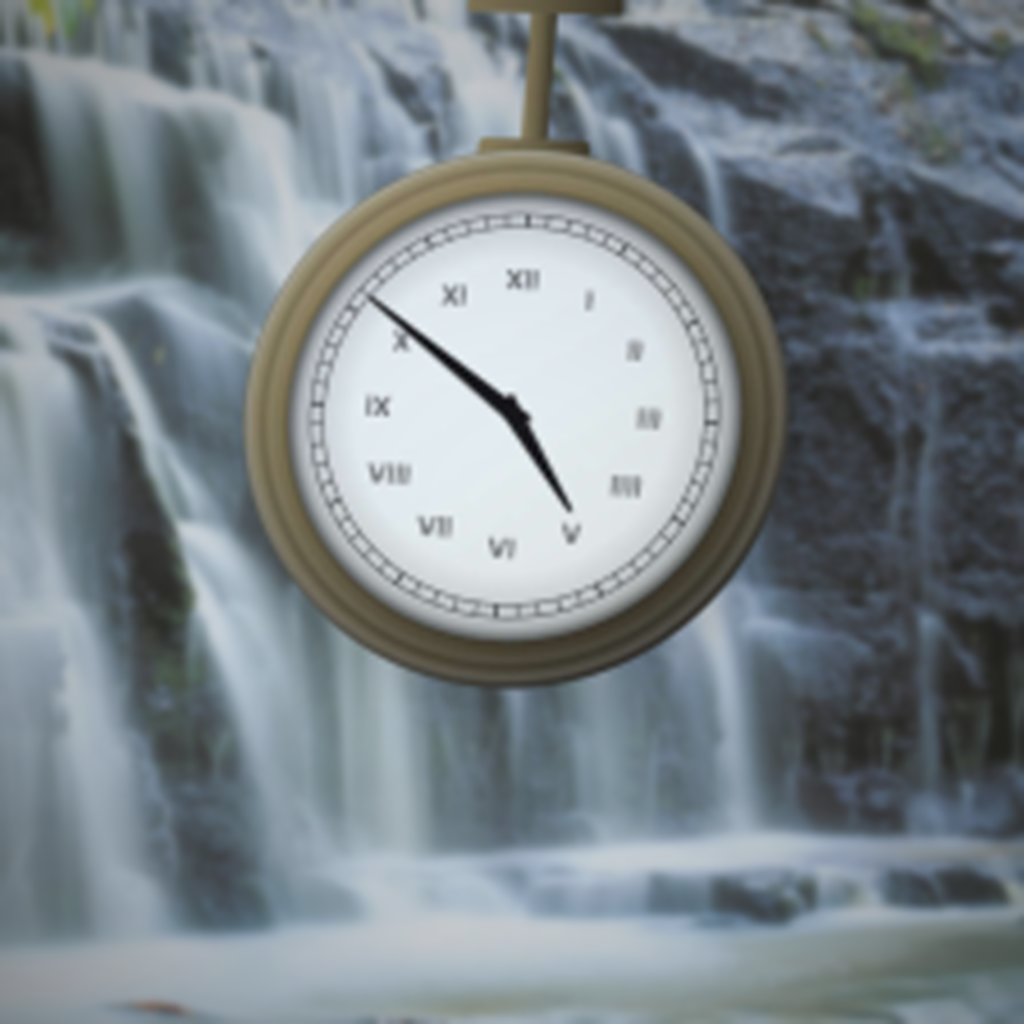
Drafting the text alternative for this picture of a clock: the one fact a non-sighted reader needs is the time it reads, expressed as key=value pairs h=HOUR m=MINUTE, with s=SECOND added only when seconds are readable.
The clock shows h=4 m=51
